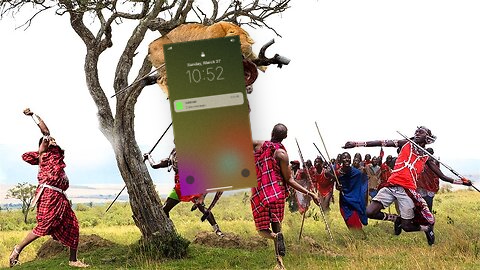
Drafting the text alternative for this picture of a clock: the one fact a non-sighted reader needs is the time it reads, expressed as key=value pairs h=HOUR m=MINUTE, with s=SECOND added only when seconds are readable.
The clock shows h=10 m=52
